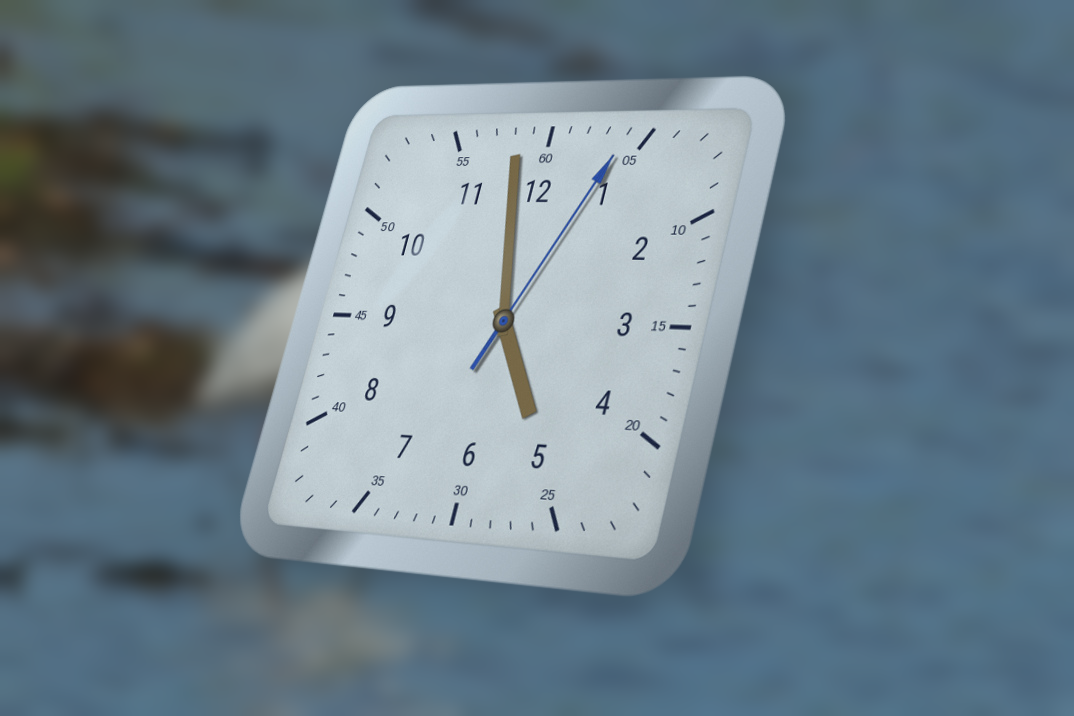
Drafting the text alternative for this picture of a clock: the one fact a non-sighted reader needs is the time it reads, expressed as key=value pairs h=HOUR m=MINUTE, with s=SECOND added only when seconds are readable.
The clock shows h=4 m=58 s=4
